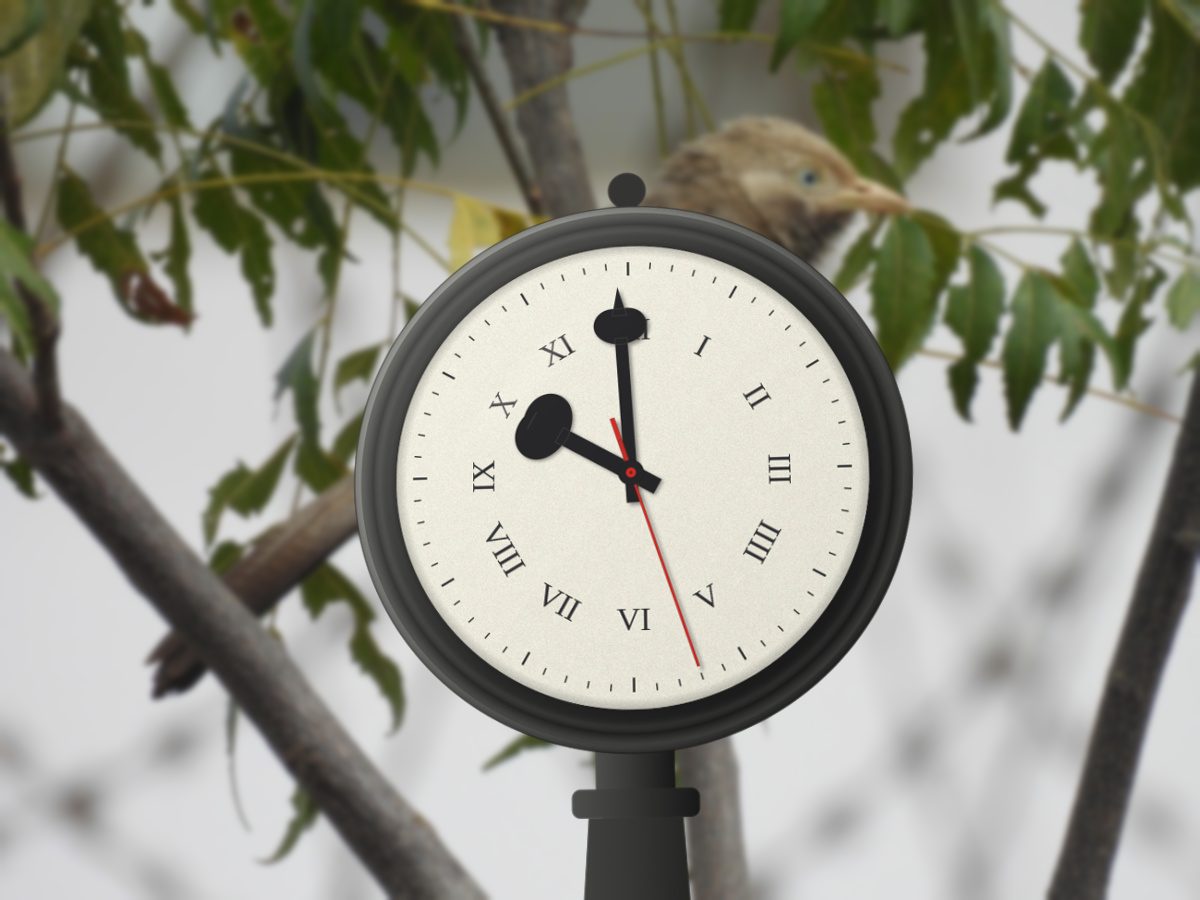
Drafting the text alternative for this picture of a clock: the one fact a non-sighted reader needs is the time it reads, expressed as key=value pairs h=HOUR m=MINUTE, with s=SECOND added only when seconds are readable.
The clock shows h=9 m=59 s=27
